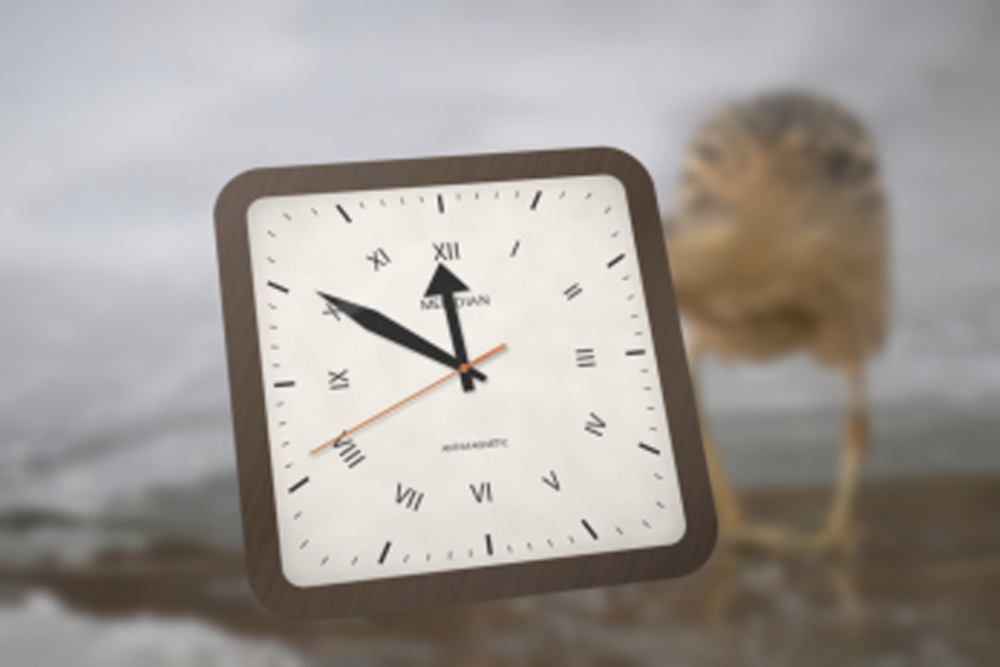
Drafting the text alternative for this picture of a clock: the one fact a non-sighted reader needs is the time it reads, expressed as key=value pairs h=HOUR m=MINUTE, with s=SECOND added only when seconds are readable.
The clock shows h=11 m=50 s=41
